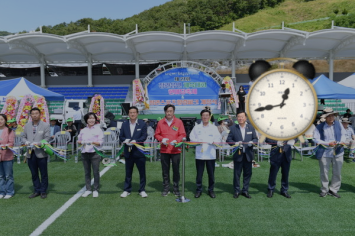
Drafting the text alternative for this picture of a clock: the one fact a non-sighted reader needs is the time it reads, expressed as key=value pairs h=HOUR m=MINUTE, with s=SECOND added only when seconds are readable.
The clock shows h=12 m=43
